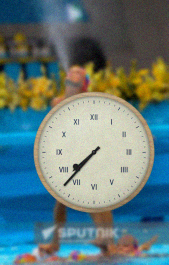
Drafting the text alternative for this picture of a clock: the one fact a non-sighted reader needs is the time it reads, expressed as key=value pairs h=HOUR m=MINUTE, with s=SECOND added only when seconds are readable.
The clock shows h=7 m=37
